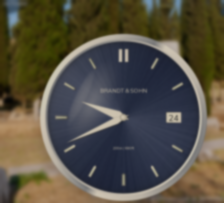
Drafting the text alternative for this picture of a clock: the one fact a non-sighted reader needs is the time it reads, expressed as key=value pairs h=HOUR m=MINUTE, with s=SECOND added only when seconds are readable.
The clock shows h=9 m=41
